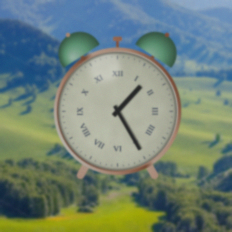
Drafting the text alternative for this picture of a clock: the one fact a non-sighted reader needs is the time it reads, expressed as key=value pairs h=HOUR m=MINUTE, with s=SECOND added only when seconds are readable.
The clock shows h=1 m=25
